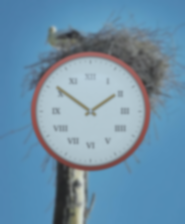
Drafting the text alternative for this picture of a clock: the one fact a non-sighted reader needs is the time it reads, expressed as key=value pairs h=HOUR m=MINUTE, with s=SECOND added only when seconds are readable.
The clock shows h=1 m=51
